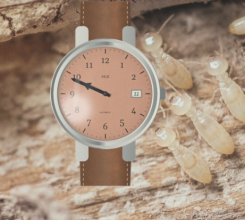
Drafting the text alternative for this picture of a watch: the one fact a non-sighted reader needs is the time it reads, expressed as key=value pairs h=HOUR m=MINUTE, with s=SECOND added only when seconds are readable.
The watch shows h=9 m=49
